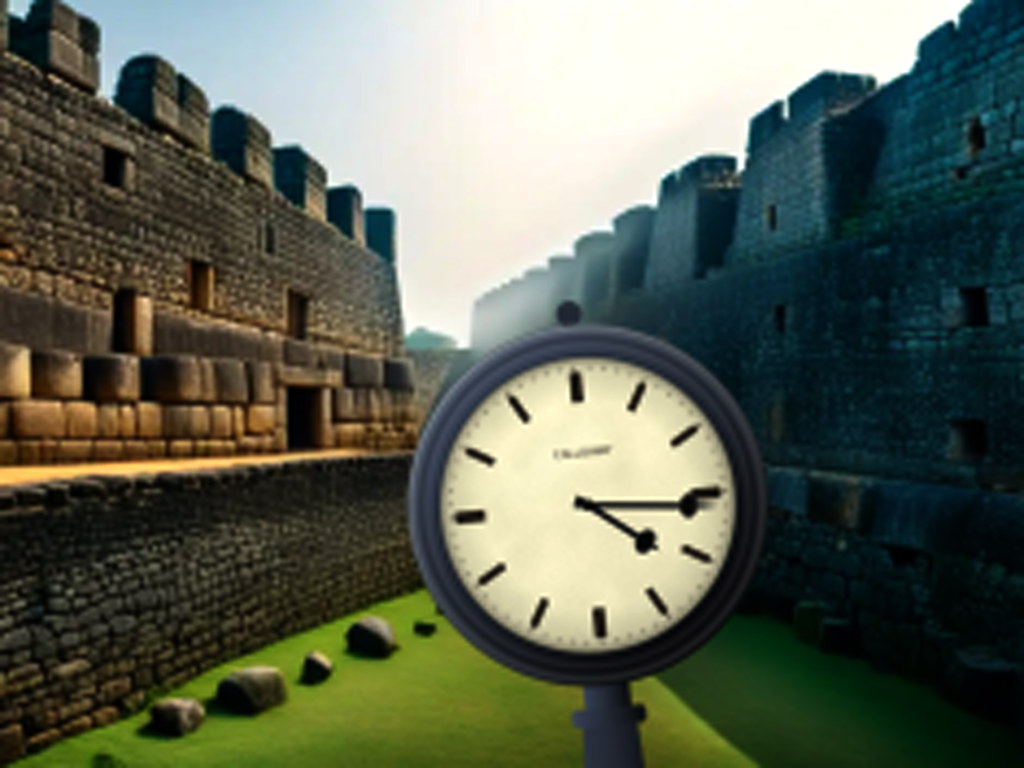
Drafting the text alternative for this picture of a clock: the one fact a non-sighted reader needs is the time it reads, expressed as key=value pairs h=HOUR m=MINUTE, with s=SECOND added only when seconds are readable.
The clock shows h=4 m=16
